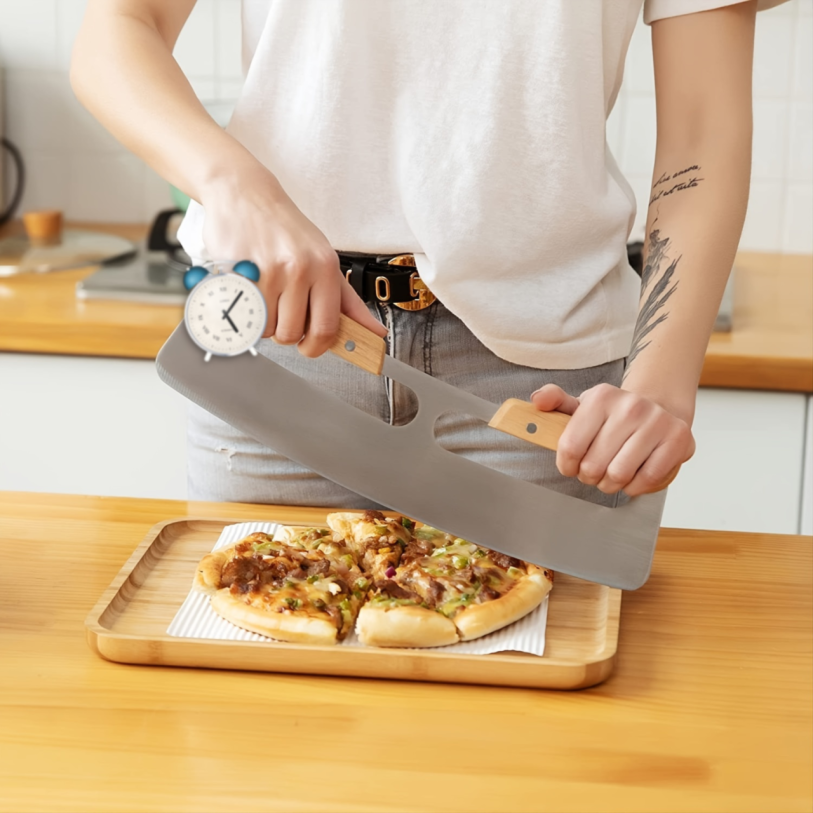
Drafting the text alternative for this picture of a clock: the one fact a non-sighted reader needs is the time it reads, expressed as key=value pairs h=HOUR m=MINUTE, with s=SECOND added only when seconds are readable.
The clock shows h=5 m=7
